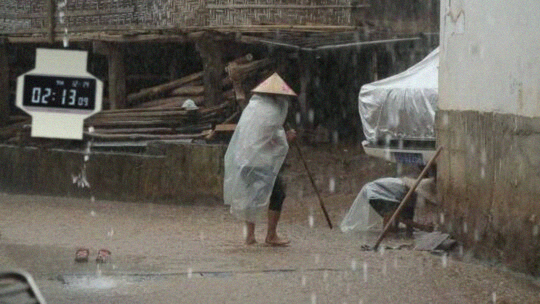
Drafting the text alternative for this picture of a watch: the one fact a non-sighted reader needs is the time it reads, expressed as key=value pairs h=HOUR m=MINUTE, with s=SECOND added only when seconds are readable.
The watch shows h=2 m=13
